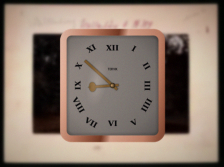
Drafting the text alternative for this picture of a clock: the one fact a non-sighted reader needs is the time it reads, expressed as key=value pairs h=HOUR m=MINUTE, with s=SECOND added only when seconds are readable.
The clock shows h=8 m=52
